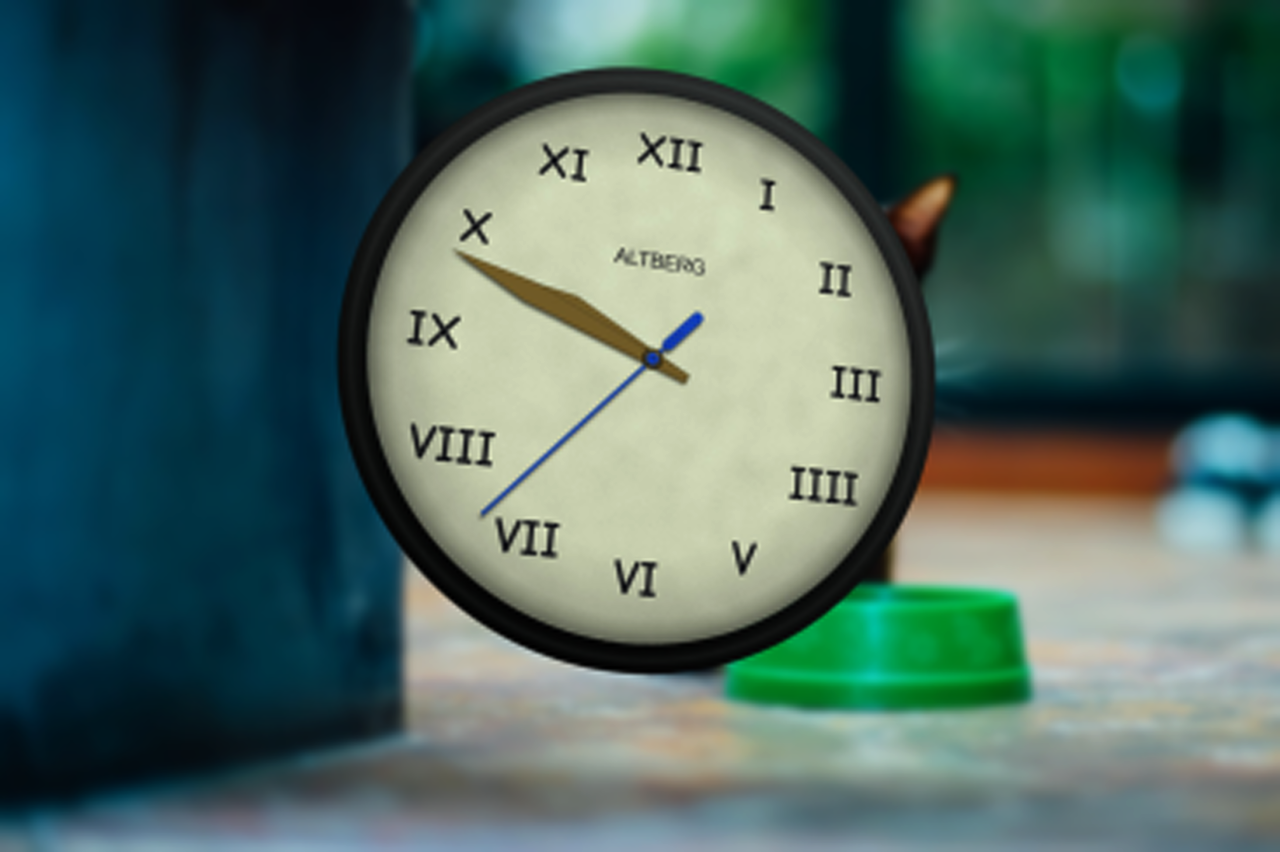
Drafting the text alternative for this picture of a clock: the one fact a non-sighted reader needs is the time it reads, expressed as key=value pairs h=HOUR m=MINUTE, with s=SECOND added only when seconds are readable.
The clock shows h=9 m=48 s=37
